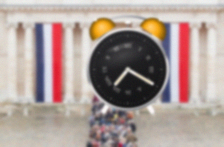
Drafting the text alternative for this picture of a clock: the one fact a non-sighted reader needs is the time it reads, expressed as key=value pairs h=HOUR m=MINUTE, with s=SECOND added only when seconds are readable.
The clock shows h=7 m=20
